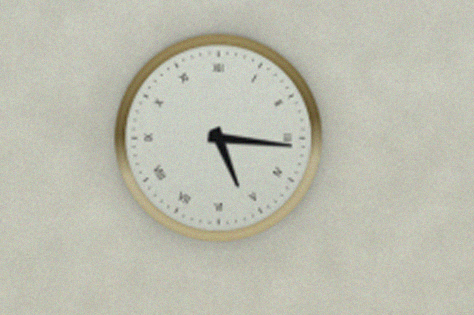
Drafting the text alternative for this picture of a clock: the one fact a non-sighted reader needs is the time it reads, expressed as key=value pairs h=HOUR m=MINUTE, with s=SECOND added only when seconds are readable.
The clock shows h=5 m=16
